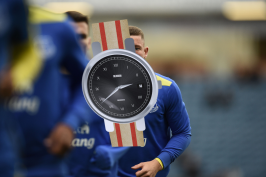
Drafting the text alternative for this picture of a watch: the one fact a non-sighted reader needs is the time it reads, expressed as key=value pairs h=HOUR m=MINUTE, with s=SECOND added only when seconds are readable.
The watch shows h=2 m=39
